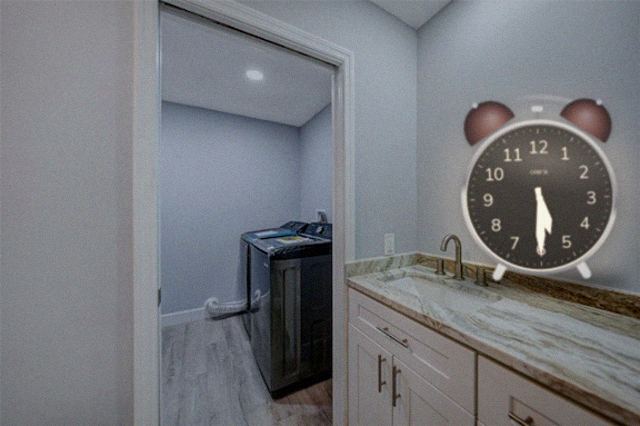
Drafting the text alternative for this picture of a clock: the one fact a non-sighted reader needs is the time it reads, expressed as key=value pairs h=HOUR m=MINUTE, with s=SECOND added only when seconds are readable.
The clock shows h=5 m=30
